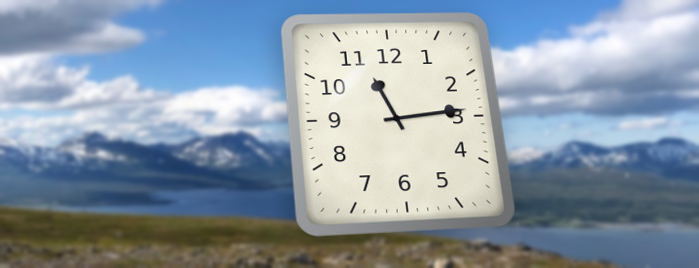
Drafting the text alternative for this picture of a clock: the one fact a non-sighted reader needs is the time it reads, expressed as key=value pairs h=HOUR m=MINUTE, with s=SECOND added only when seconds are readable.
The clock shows h=11 m=14
